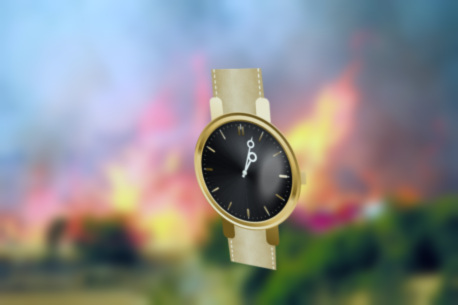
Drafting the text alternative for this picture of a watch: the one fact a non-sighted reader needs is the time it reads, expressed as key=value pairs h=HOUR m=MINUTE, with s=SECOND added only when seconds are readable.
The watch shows h=1 m=3
